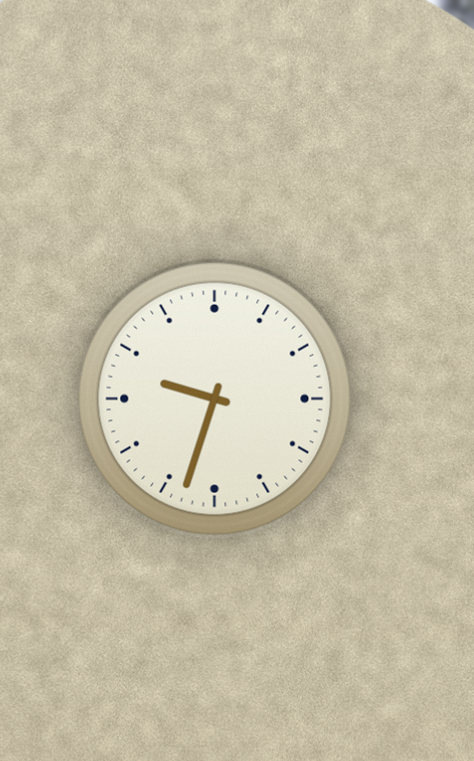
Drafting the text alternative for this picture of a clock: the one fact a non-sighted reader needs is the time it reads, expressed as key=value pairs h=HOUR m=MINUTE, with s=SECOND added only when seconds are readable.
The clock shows h=9 m=33
